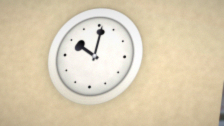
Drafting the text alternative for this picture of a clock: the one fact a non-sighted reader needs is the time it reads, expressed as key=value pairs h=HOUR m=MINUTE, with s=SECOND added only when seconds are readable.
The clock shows h=10 m=1
